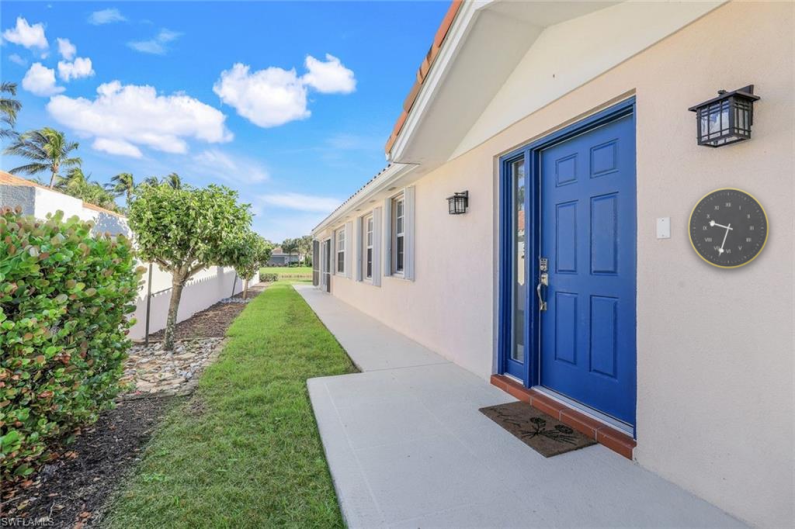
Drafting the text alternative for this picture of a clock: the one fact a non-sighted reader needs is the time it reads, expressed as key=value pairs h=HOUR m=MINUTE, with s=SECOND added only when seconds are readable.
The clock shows h=9 m=33
